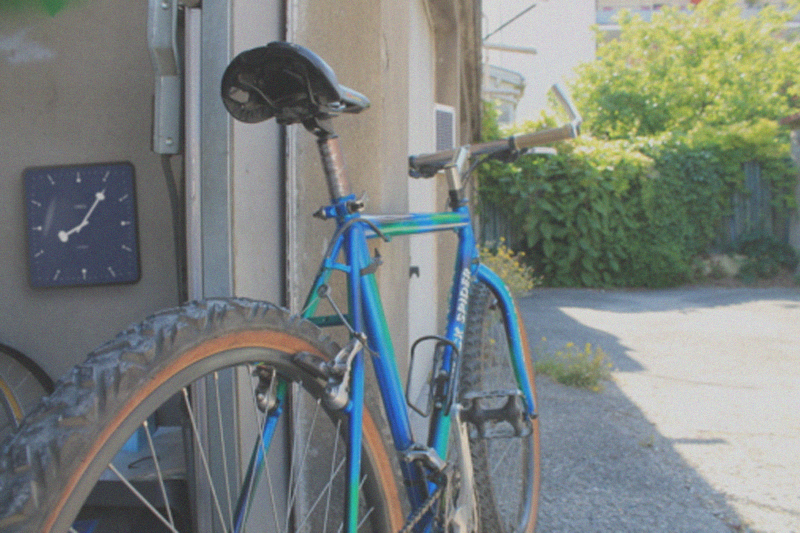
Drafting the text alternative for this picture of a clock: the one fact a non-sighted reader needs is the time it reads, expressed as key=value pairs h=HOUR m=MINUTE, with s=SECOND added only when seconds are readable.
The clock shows h=8 m=6
